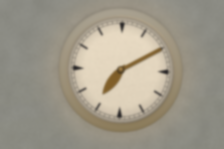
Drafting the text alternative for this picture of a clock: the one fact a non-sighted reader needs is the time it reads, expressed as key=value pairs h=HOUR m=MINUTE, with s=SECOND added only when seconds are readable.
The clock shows h=7 m=10
